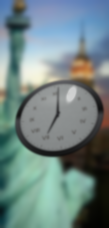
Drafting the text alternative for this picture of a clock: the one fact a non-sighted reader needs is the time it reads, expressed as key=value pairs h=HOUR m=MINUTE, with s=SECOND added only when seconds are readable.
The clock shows h=7 m=1
